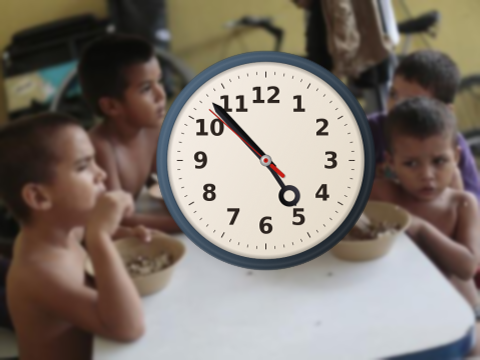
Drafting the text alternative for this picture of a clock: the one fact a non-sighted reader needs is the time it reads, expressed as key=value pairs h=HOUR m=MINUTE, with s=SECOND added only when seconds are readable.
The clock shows h=4 m=52 s=52
